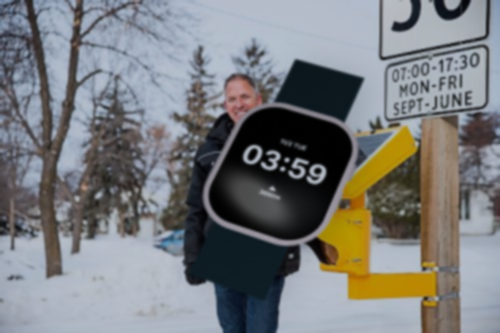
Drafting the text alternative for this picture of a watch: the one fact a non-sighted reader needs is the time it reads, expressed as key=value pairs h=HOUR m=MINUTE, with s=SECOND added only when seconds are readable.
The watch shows h=3 m=59
